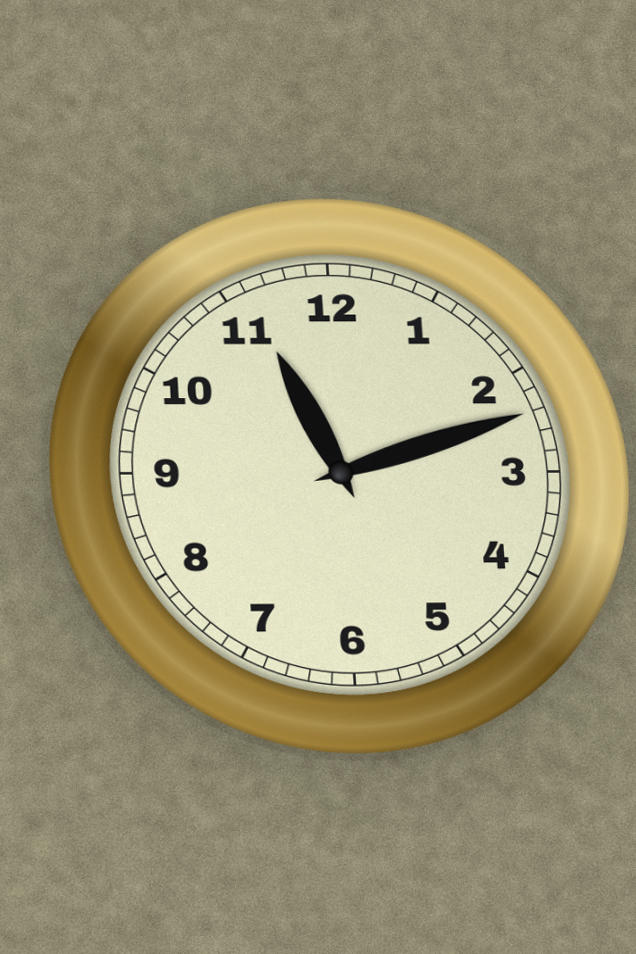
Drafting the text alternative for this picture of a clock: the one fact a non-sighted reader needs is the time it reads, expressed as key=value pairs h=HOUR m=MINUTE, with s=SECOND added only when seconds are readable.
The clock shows h=11 m=12
